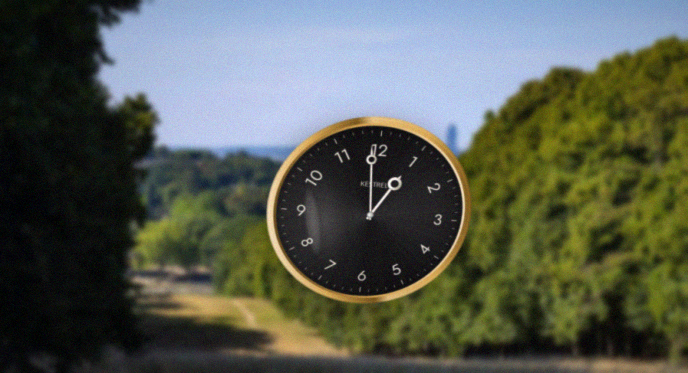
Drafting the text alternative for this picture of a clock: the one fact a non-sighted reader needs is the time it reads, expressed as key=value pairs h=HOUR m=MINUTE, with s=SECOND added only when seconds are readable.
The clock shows h=12 m=59
